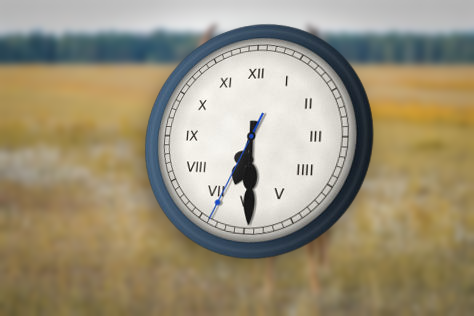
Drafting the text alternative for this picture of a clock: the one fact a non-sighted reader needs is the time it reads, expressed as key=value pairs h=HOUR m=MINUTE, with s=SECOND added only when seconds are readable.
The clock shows h=6 m=29 s=34
